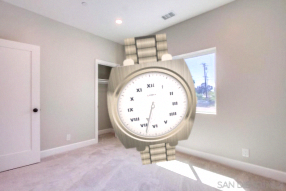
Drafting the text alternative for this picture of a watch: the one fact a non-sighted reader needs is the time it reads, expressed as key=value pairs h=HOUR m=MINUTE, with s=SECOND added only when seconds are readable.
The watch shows h=6 m=33
